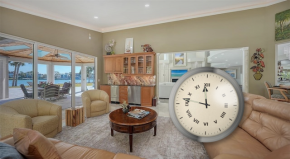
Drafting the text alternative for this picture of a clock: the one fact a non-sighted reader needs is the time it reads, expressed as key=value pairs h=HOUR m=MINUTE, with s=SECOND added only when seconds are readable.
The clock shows h=11 m=47
